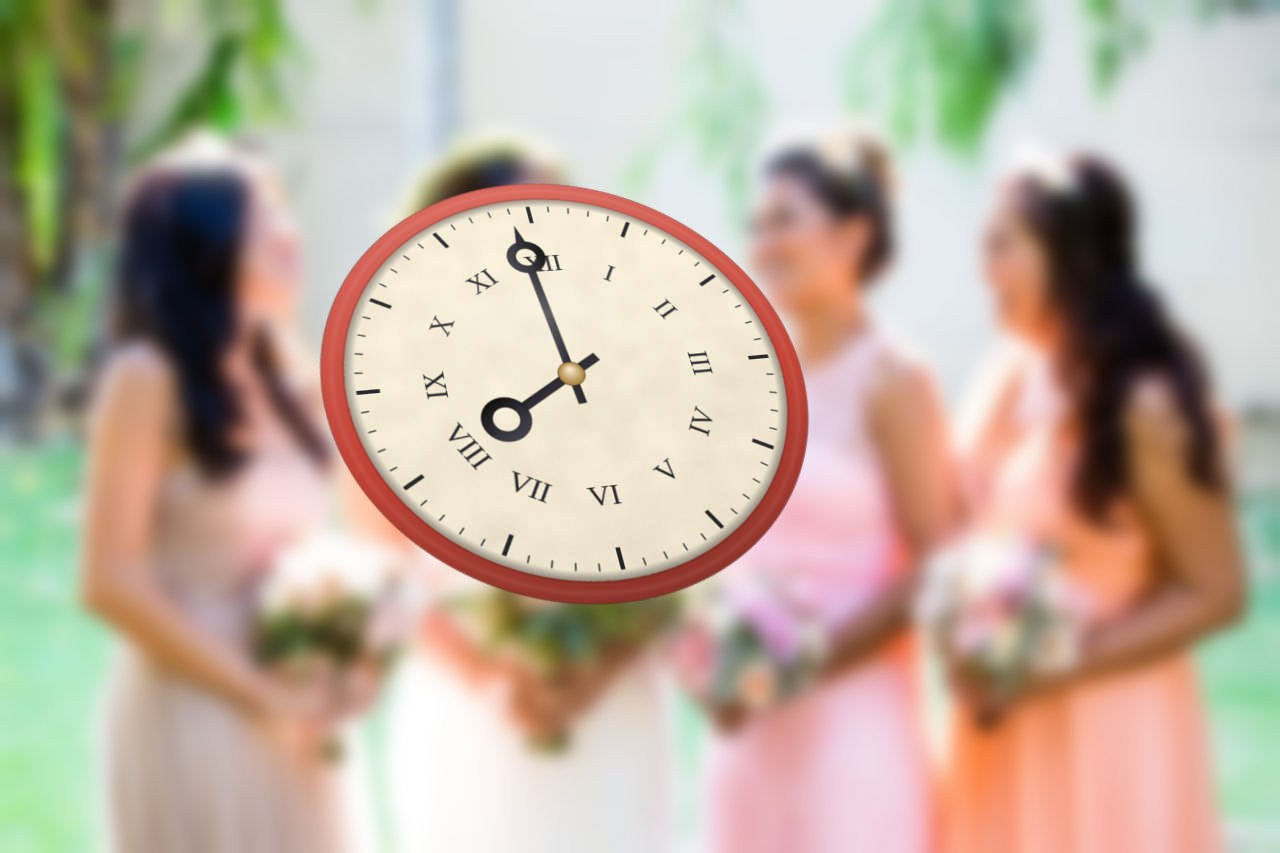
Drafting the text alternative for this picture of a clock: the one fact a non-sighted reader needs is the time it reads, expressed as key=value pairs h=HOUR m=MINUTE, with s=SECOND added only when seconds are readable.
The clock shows h=7 m=59
